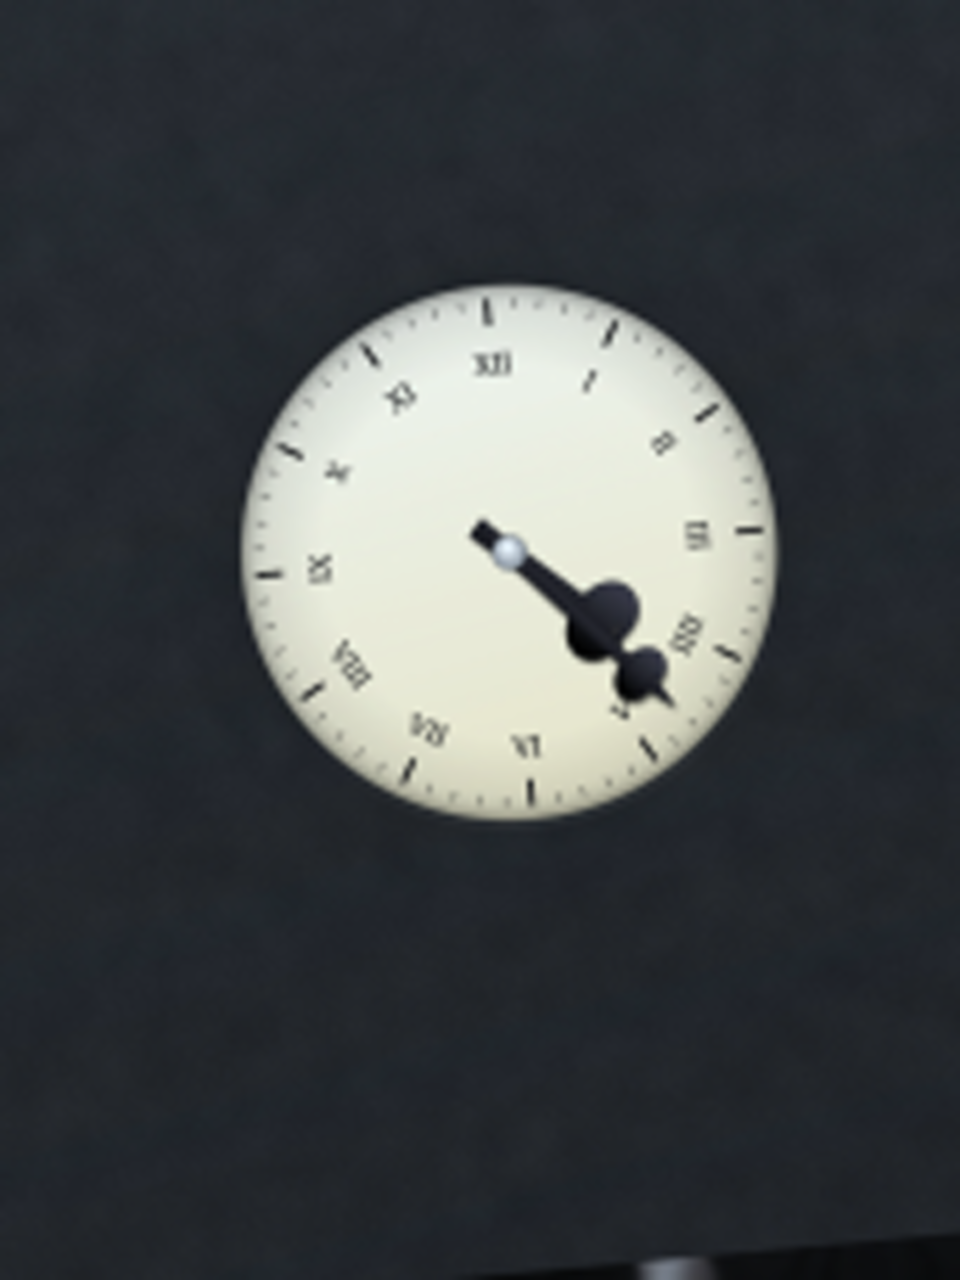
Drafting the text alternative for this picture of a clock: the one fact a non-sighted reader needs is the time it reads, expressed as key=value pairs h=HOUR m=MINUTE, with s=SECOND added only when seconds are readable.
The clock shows h=4 m=23
